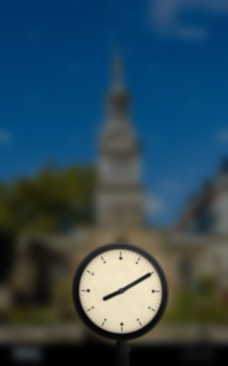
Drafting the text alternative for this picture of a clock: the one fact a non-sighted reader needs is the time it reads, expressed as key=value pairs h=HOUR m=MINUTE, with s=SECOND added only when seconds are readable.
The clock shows h=8 m=10
